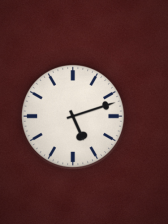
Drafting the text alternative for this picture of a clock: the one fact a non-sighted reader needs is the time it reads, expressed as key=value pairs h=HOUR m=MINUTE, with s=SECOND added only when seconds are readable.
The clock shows h=5 m=12
